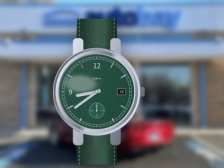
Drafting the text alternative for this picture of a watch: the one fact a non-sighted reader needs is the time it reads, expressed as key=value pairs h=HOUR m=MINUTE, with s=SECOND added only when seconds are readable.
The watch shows h=8 m=39
